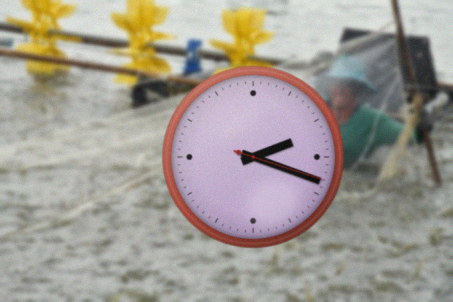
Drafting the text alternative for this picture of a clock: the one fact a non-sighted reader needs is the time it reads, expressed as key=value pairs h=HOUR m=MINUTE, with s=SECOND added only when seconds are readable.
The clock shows h=2 m=18 s=18
